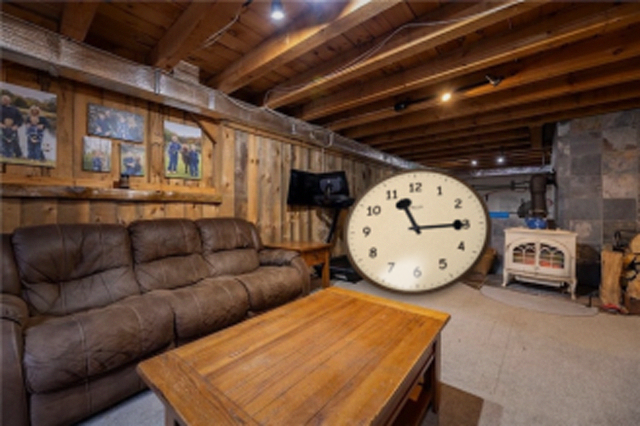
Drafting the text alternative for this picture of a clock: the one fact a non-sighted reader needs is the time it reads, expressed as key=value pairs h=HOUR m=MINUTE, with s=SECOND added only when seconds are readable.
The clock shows h=11 m=15
